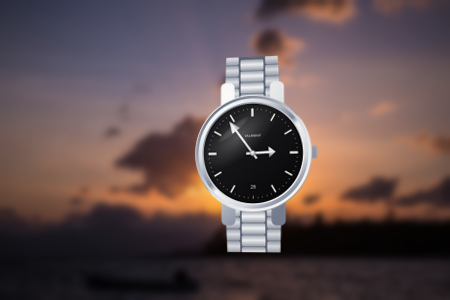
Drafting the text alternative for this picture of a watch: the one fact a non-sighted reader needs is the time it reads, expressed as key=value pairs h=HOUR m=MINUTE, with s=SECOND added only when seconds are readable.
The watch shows h=2 m=54
